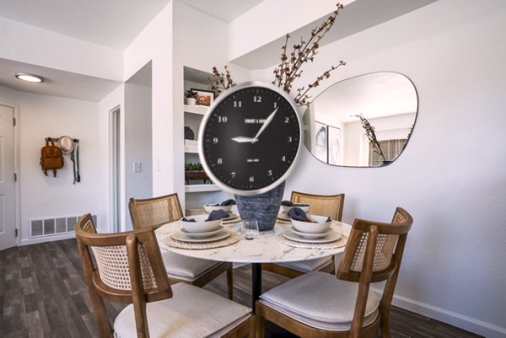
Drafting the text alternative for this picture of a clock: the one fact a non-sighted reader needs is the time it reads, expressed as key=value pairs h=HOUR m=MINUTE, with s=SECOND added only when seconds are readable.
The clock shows h=9 m=6
